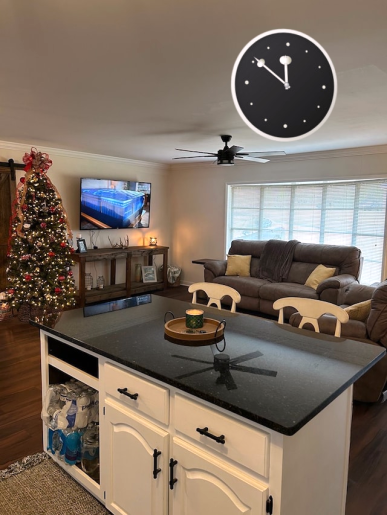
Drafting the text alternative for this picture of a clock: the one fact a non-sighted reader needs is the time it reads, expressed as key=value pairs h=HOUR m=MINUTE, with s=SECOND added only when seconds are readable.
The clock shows h=11 m=51
